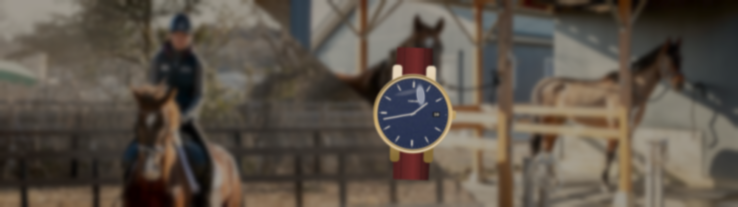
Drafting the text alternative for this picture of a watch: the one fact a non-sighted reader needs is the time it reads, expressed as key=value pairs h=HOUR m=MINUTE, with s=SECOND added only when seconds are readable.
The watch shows h=1 m=43
